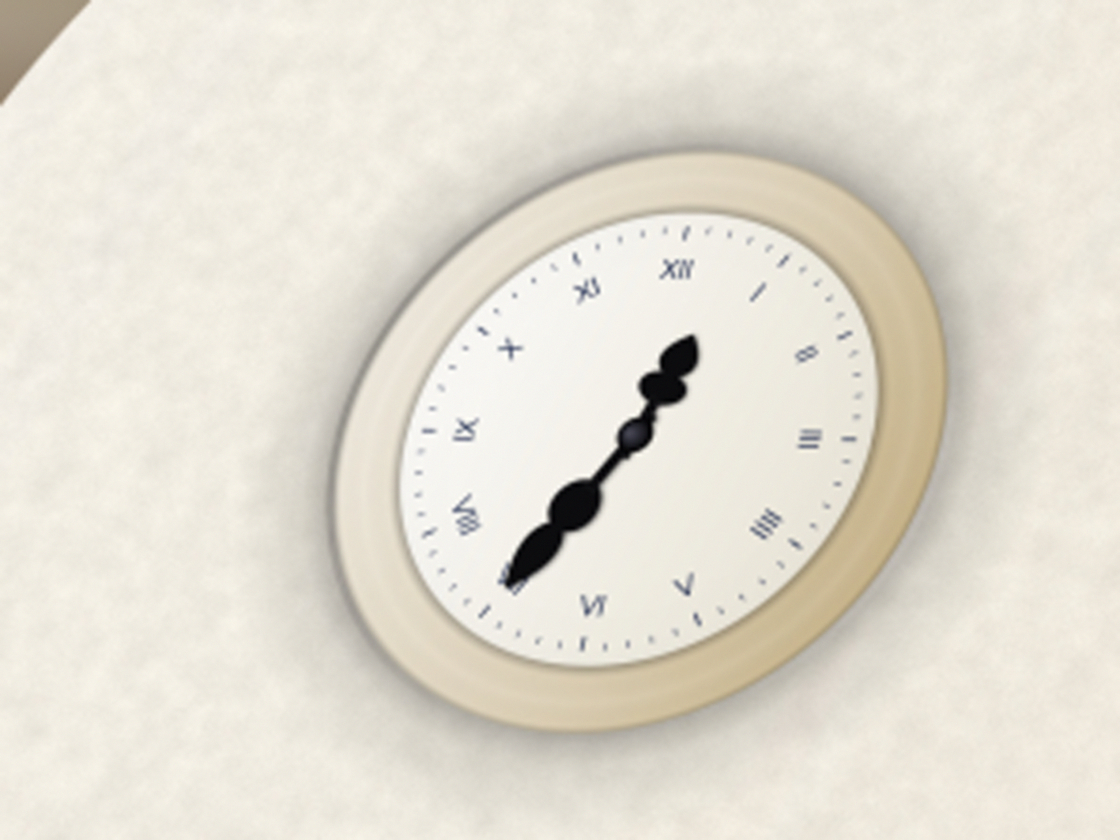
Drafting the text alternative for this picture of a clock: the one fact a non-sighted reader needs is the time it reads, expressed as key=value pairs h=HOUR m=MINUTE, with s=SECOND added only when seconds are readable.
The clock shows h=12 m=35
